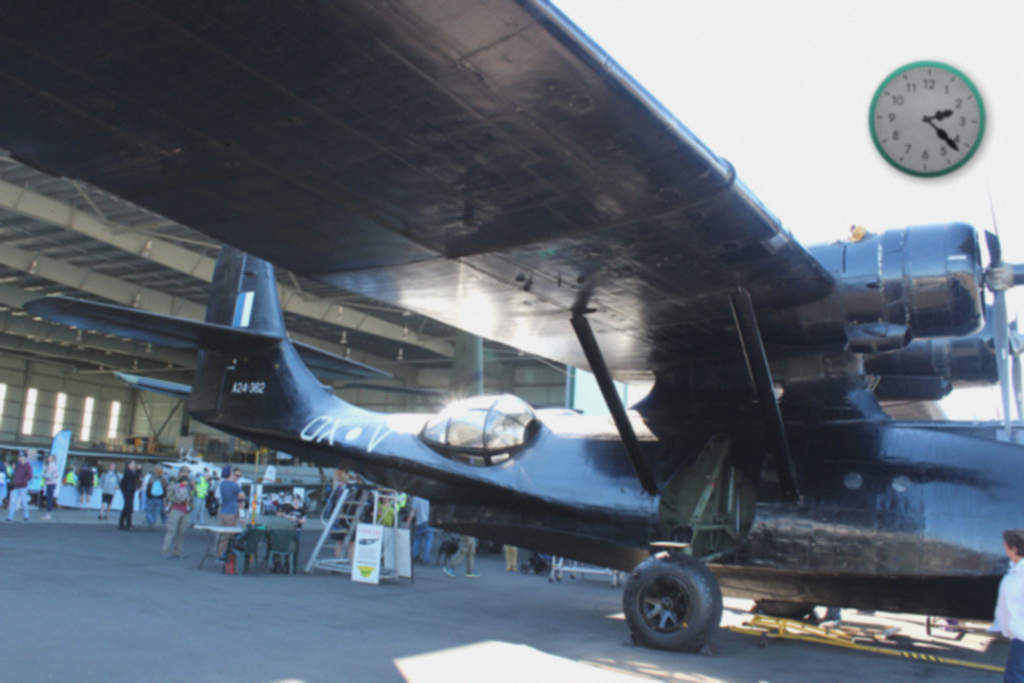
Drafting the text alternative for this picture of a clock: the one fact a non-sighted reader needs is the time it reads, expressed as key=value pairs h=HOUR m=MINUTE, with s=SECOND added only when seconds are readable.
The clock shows h=2 m=22
